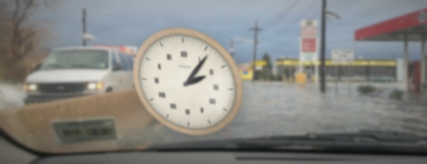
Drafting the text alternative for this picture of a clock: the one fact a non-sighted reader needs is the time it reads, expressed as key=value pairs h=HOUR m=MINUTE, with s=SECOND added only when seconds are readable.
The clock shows h=2 m=6
